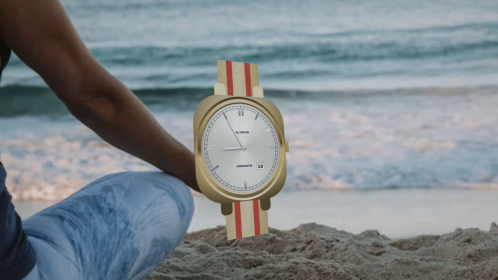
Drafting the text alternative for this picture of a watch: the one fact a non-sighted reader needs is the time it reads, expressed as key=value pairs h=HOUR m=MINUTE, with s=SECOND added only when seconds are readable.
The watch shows h=8 m=55
